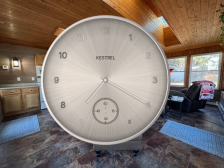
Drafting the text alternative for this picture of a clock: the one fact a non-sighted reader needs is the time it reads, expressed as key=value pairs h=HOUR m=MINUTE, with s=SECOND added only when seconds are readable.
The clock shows h=7 m=20
